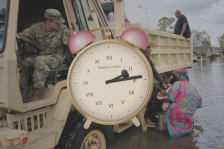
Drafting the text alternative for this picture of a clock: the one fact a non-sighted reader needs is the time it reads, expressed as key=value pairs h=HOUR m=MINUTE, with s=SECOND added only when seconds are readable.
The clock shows h=2 m=14
